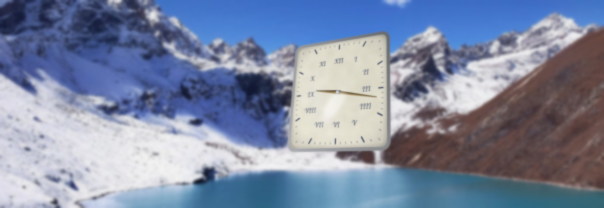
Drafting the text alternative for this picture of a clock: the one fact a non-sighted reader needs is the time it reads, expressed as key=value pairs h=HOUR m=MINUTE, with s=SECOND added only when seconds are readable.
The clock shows h=9 m=17
